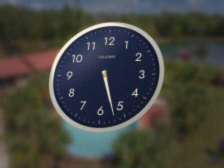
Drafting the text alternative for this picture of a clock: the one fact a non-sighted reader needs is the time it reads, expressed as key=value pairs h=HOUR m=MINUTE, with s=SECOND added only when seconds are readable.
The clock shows h=5 m=27
